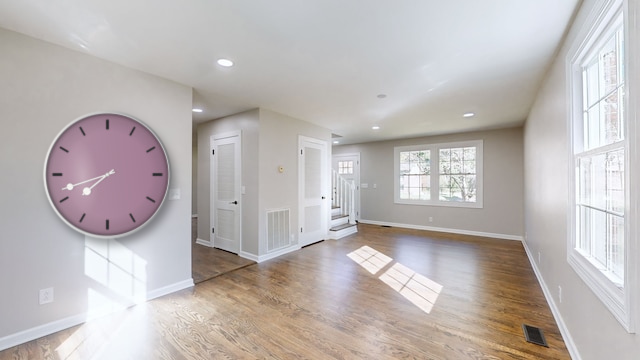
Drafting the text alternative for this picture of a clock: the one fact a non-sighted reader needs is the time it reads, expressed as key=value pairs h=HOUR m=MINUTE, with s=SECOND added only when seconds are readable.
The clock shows h=7 m=42
